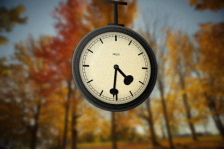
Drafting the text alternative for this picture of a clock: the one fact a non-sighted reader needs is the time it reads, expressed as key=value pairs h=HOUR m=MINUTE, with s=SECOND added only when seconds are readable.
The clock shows h=4 m=31
